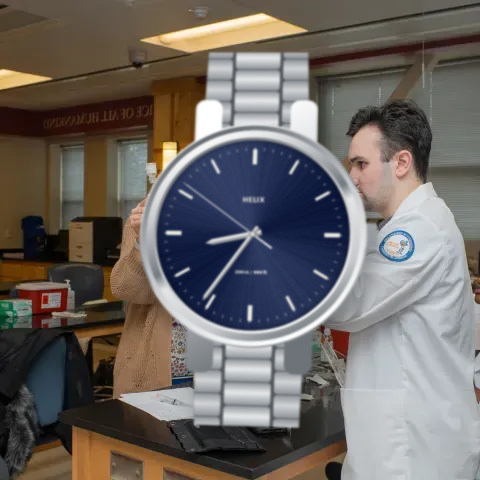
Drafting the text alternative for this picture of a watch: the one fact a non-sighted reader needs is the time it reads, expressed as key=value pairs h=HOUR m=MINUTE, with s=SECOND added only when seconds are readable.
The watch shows h=8 m=35 s=51
